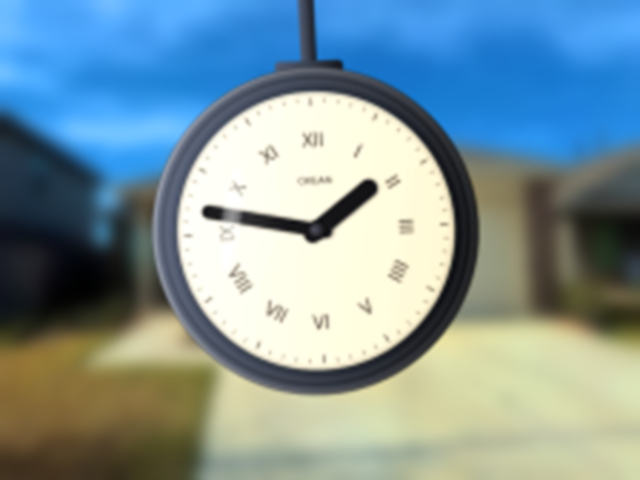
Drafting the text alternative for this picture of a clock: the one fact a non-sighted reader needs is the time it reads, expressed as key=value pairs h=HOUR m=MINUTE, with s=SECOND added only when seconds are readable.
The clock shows h=1 m=47
